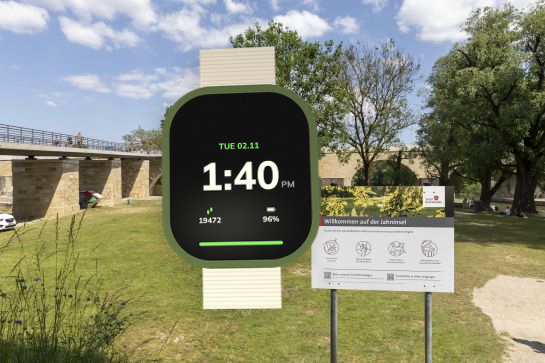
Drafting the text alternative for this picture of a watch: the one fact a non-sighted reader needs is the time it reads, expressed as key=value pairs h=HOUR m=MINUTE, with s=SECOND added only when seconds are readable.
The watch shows h=1 m=40
